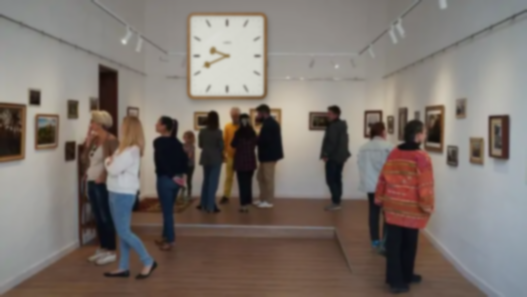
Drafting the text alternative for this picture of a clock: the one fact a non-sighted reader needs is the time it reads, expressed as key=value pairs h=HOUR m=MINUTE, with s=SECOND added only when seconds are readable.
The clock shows h=9 m=41
